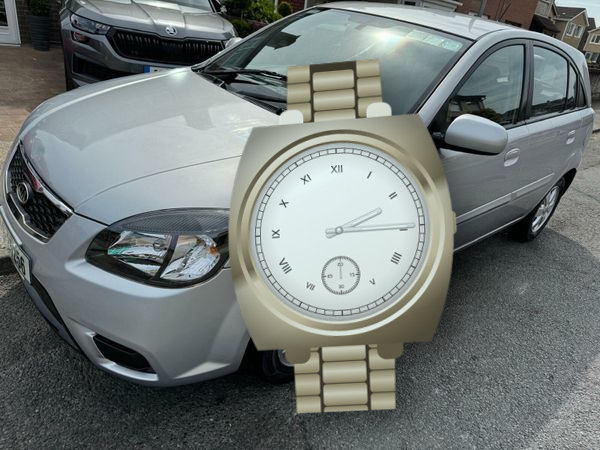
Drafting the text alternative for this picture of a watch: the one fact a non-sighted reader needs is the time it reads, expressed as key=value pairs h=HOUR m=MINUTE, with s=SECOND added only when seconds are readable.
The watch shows h=2 m=15
